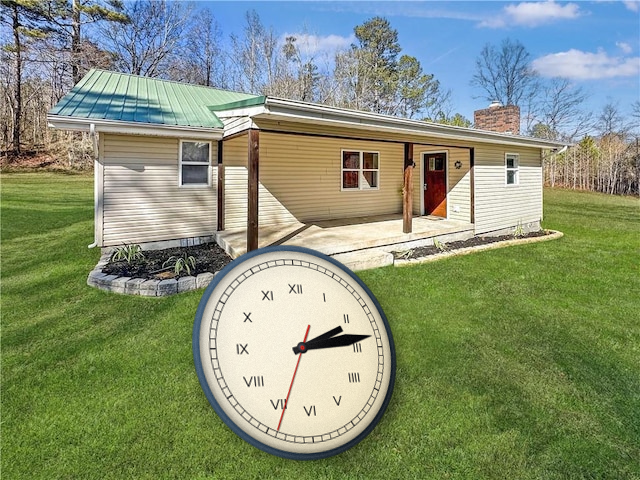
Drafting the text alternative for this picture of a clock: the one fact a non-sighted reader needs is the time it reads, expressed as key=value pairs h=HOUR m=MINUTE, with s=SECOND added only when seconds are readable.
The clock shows h=2 m=13 s=34
